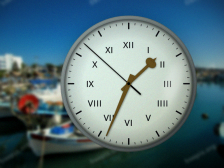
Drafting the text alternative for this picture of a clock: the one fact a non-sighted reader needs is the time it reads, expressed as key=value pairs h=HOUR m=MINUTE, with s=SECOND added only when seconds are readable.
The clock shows h=1 m=33 s=52
